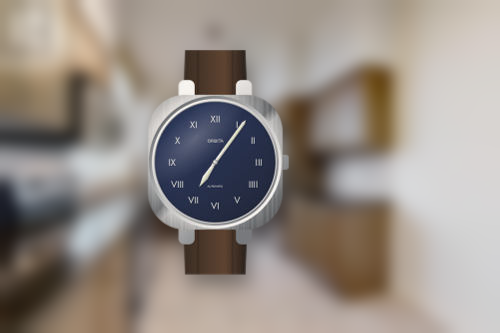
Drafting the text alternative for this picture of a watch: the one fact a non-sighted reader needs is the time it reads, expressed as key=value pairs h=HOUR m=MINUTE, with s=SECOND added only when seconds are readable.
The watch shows h=7 m=6
